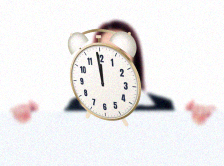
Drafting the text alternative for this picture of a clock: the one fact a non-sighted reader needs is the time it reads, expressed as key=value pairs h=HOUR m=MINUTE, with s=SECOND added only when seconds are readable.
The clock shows h=11 m=59
